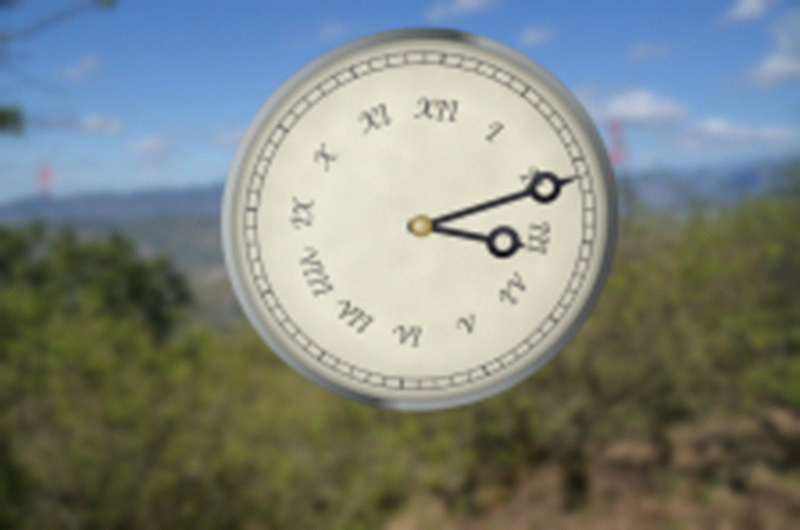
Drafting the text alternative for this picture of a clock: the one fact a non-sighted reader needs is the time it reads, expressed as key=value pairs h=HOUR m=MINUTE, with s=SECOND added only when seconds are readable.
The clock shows h=3 m=11
